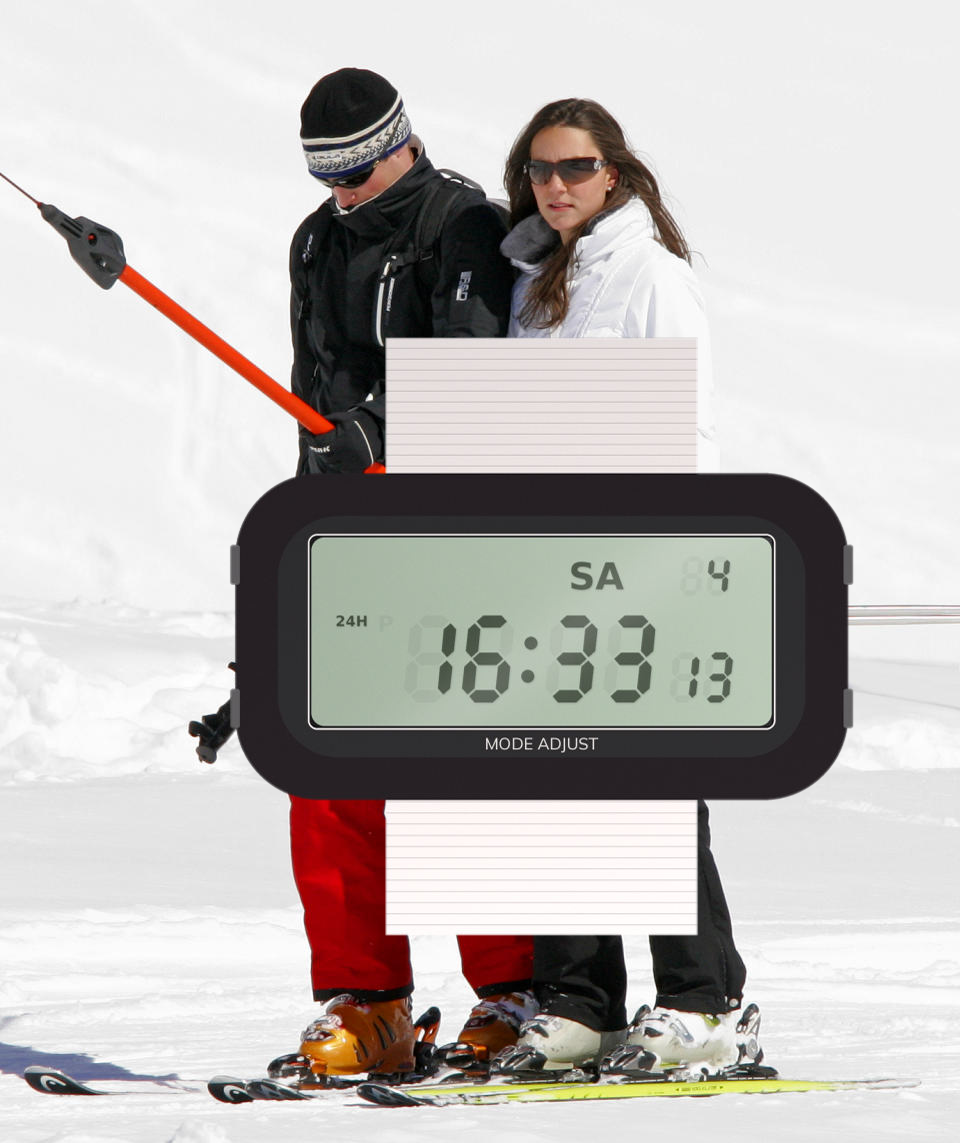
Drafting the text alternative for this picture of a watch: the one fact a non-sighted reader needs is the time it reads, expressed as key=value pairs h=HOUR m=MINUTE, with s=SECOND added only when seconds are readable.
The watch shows h=16 m=33 s=13
